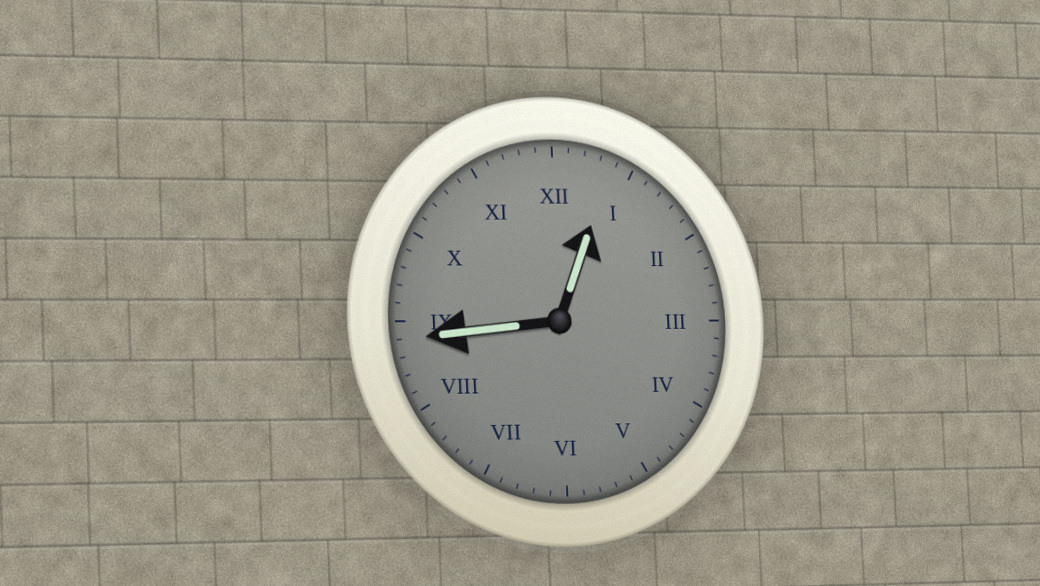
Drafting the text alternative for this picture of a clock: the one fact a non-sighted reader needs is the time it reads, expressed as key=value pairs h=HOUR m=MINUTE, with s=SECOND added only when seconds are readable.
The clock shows h=12 m=44
